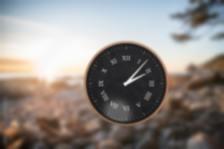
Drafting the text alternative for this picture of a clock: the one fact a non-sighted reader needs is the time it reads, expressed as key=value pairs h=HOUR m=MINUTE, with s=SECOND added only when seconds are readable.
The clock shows h=2 m=7
